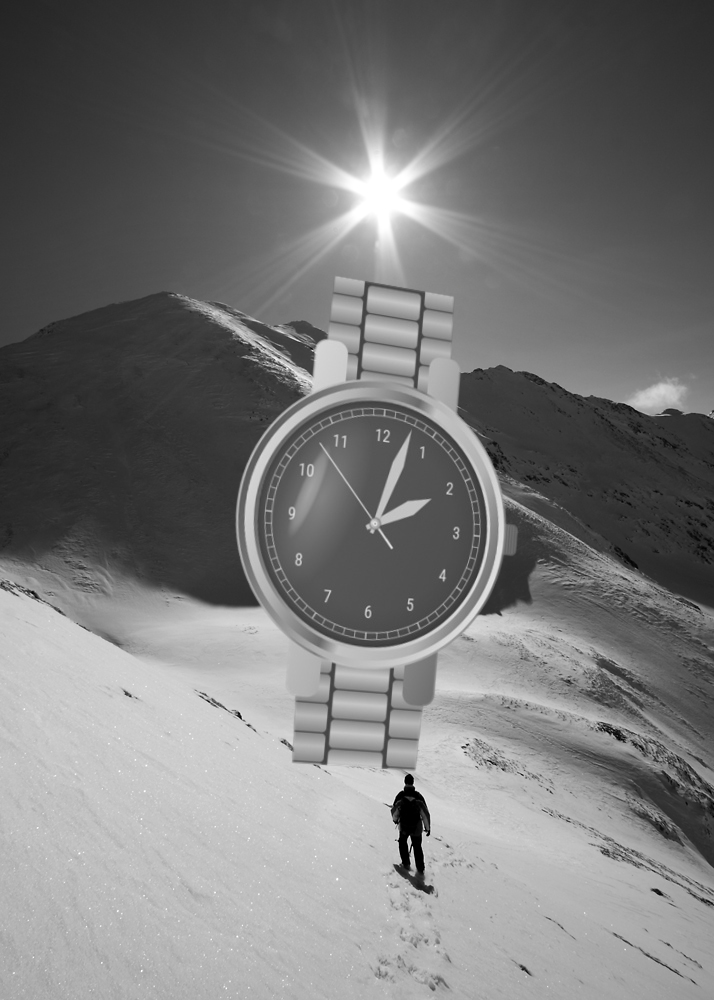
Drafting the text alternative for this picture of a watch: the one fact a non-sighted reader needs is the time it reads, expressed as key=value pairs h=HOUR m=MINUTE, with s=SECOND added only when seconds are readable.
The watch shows h=2 m=2 s=53
